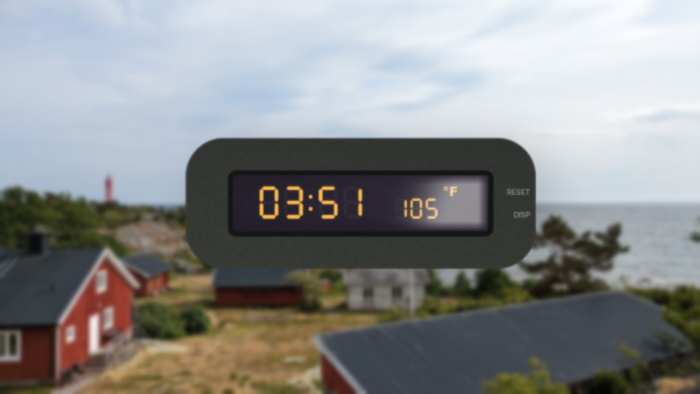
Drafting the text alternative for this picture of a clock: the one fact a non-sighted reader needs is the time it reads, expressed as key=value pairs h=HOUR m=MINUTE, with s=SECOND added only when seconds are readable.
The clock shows h=3 m=51
